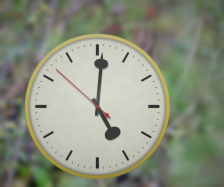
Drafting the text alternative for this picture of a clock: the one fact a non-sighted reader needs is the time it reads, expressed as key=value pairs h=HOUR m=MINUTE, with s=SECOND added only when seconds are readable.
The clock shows h=5 m=0 s=52
